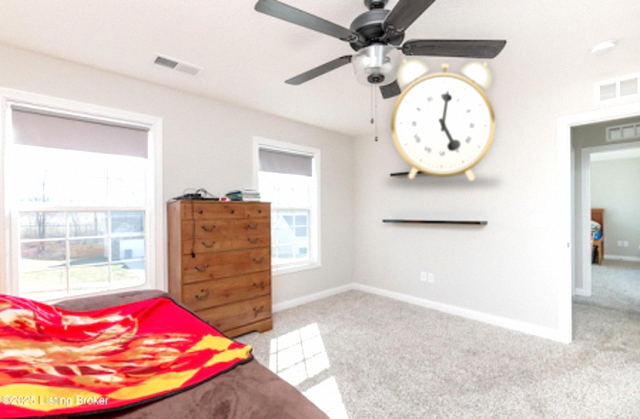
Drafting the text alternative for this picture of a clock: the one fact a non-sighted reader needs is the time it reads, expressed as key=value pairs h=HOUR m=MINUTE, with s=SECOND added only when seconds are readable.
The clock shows h=5 m=1
